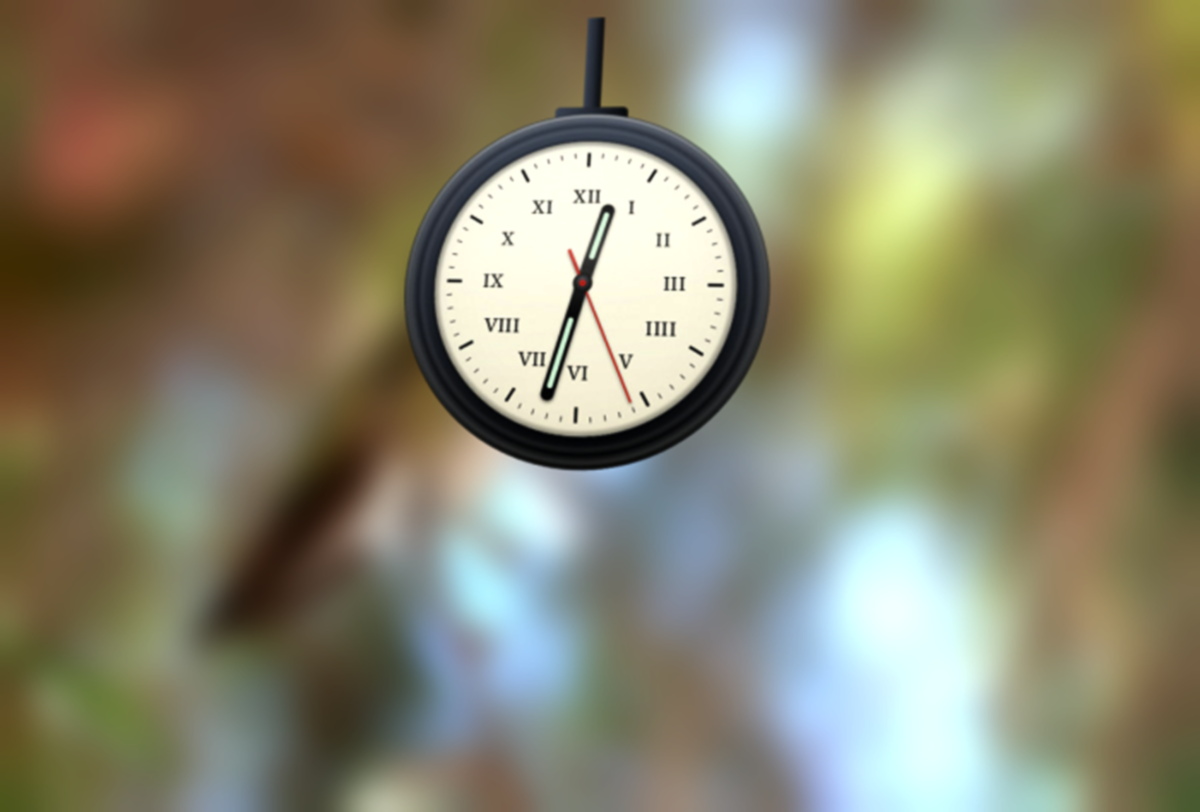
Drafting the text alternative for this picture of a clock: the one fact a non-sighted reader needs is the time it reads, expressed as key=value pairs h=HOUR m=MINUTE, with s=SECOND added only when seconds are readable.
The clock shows h=12 m=32 s=26
